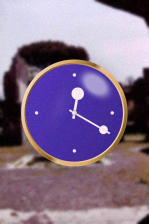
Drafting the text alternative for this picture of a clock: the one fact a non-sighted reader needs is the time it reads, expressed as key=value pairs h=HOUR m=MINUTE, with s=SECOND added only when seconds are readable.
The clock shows h=12 m=20
